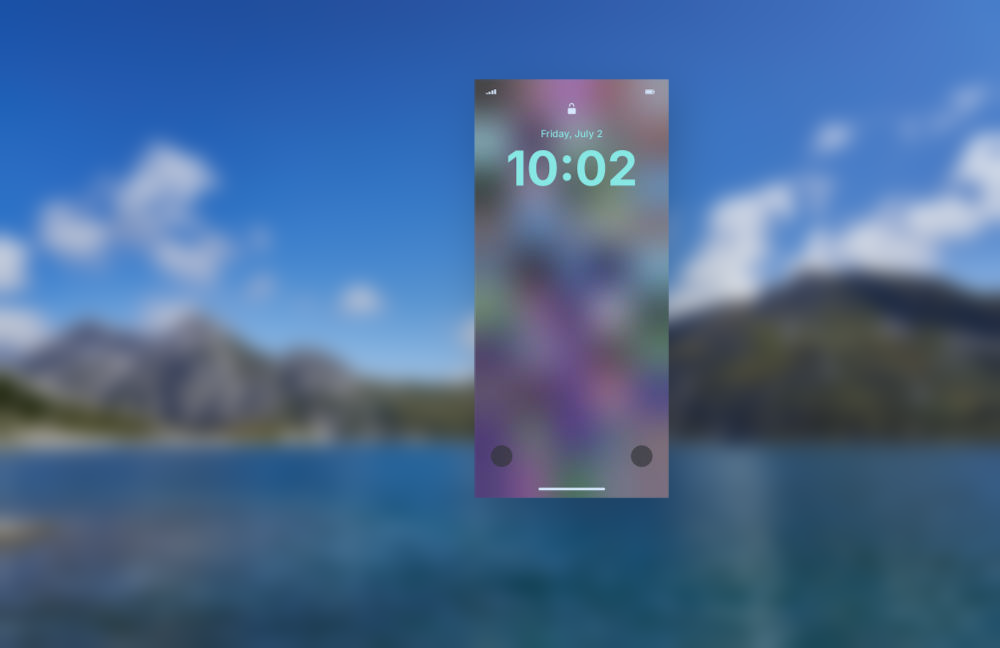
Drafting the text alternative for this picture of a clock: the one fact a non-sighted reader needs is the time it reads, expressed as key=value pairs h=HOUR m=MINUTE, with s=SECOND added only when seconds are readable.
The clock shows h=10 m=2
